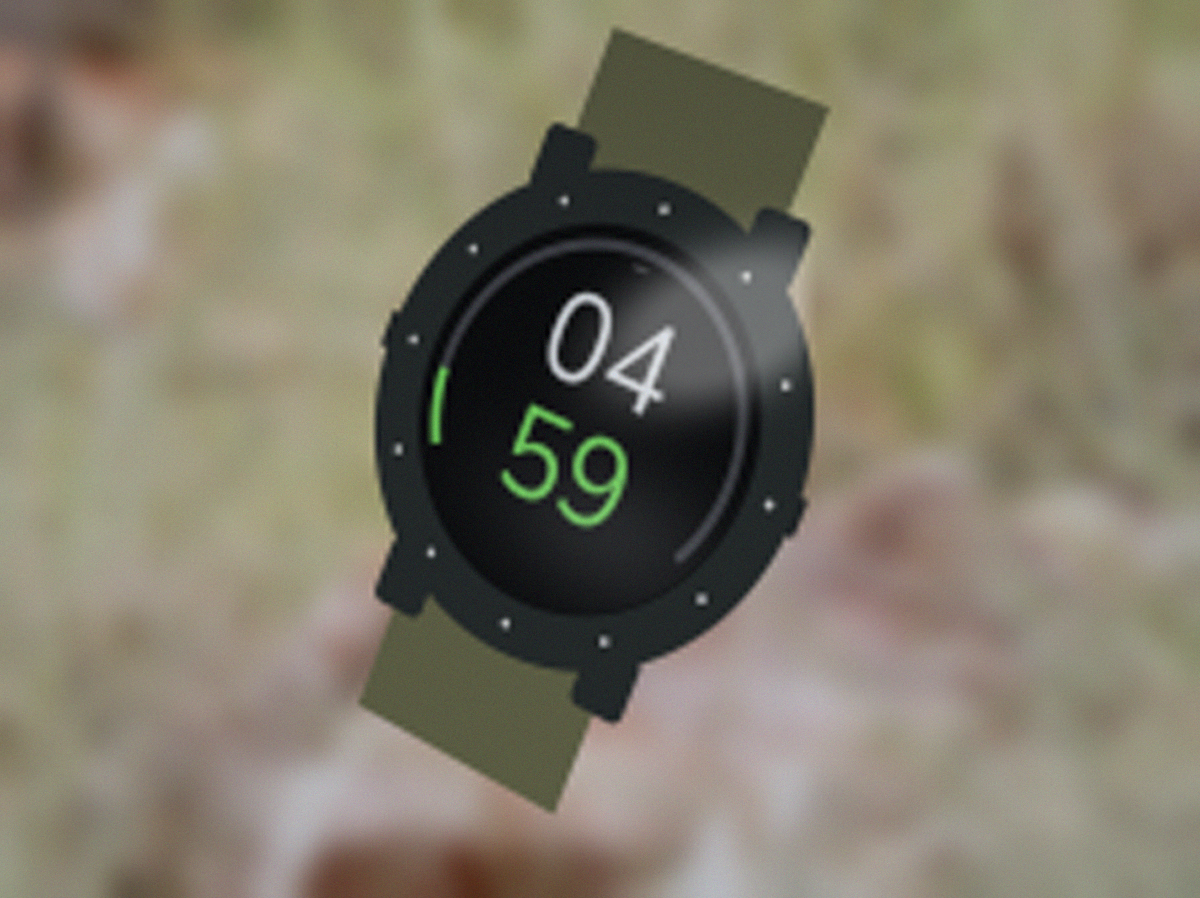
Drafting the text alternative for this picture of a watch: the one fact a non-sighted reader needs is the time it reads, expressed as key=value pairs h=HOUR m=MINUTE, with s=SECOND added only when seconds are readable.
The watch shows h=4 m=59
